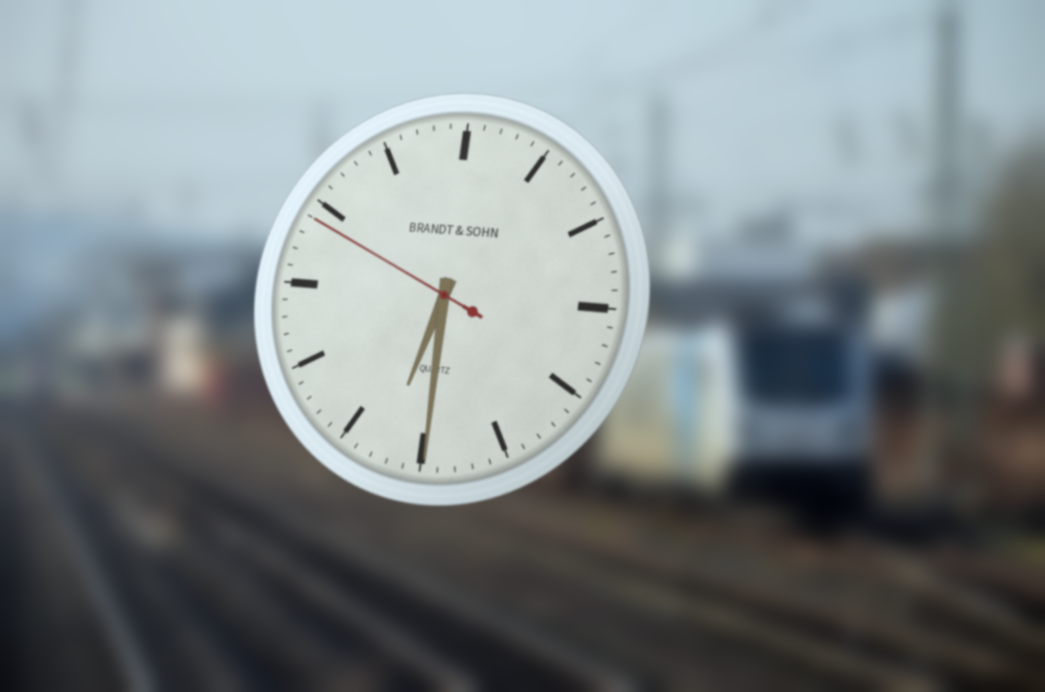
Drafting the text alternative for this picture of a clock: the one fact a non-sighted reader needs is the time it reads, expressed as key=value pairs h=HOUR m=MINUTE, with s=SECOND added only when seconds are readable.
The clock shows h=6 m=29 s=49
